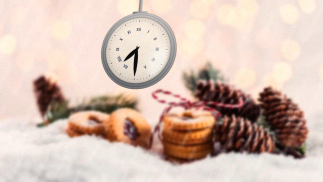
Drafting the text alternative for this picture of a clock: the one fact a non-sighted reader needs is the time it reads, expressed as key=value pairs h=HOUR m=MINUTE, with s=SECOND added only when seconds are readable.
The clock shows h=7 m=30
